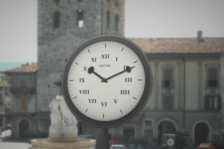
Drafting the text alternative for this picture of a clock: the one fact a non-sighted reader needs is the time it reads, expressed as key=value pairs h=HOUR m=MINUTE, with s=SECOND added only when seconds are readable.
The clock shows h=10 m=11
